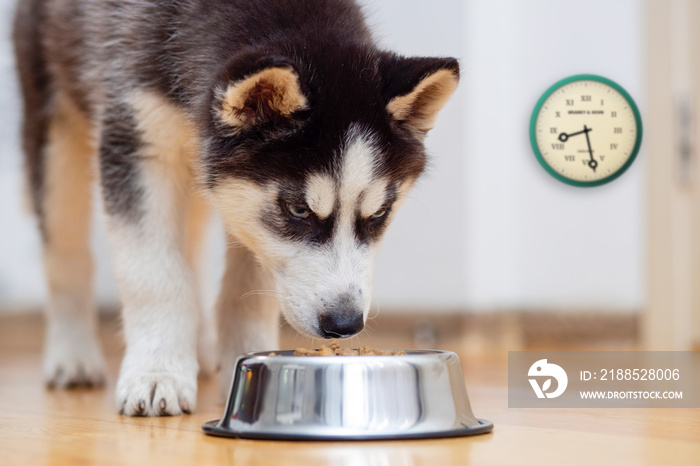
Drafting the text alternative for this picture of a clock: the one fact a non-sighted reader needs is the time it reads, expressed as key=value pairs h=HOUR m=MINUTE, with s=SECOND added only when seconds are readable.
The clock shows h=8 m=28
